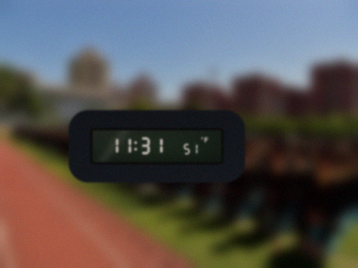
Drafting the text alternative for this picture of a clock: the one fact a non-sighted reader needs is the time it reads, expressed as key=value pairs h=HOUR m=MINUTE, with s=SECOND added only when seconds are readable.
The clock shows h=11 m=31
